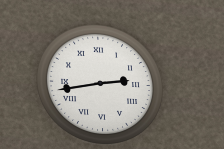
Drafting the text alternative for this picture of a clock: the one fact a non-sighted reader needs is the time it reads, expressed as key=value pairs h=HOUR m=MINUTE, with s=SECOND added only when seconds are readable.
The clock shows h=2 m=43
